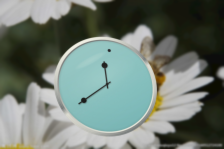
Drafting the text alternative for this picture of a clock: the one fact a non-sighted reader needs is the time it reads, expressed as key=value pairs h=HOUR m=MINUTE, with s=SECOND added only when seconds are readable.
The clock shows h=11 m=38
